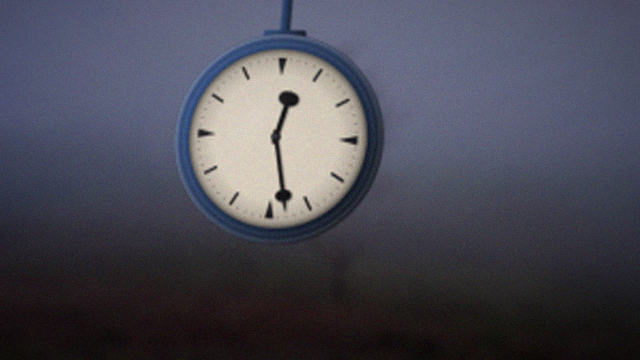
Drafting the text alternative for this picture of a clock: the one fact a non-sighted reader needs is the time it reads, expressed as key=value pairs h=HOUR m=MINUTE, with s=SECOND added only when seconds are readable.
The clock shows h=12 m=28
